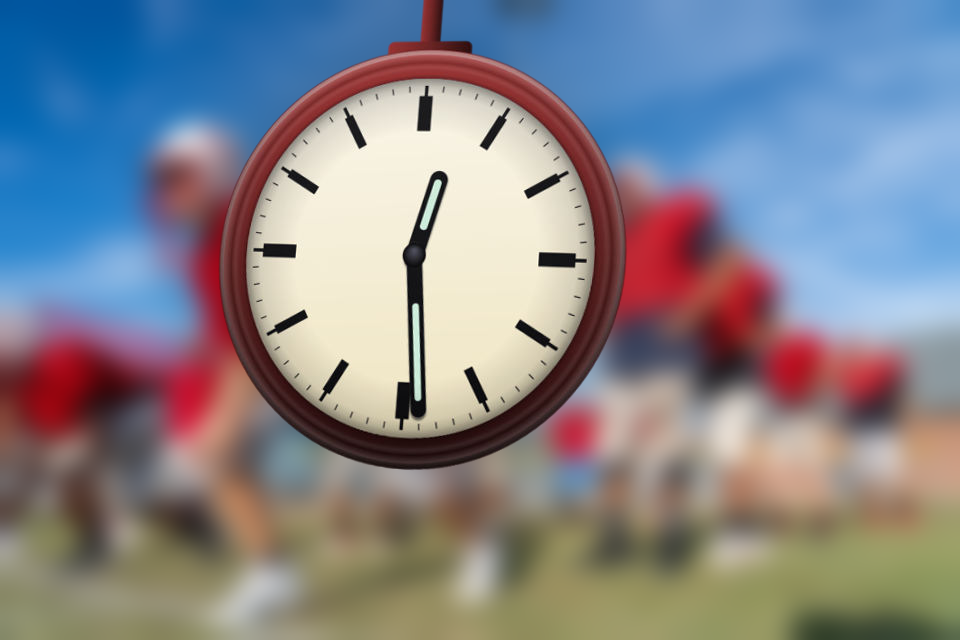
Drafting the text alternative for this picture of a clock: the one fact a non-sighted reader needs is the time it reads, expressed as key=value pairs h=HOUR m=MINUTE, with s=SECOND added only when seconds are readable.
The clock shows h=12 m=29
